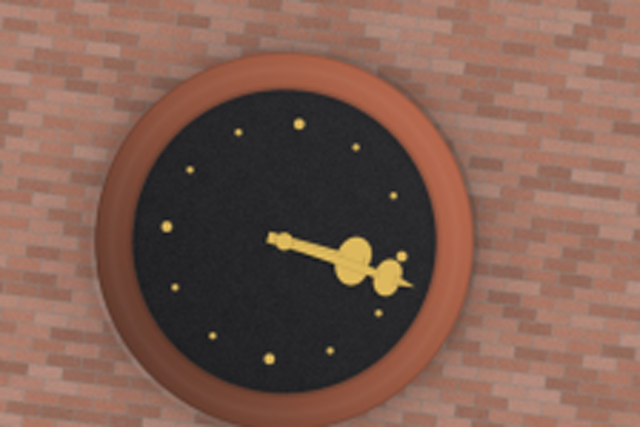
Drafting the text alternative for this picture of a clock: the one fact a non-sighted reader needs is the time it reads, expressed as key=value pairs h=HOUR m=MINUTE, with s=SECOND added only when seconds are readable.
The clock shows h=3 m=17
